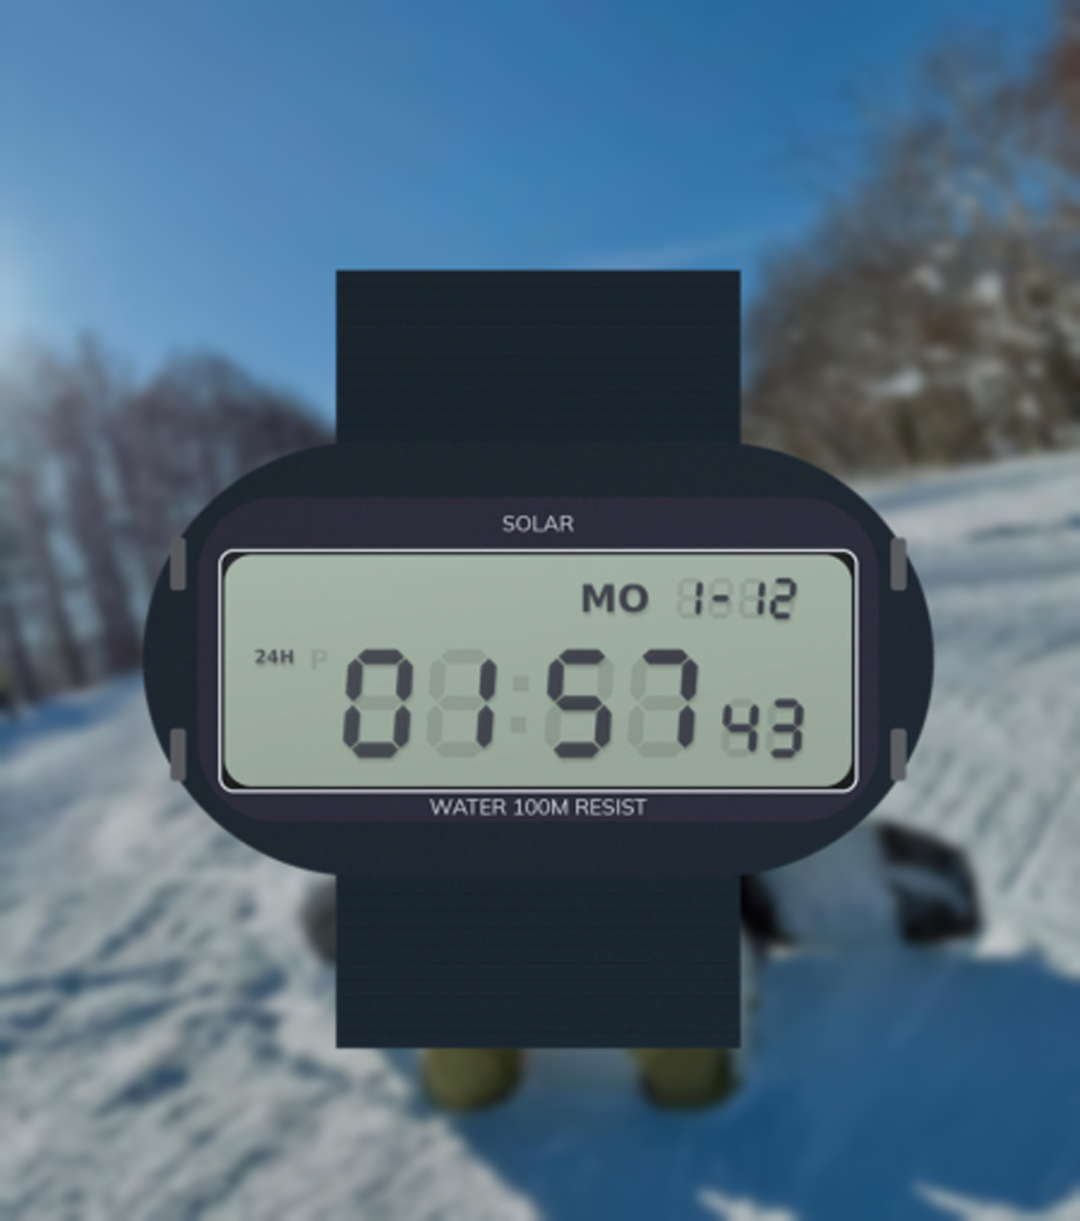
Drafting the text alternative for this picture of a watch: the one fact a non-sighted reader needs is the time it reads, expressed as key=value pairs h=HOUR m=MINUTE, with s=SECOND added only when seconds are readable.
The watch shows h=1 m=57 s=43
